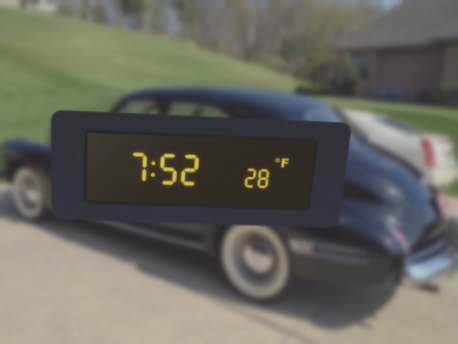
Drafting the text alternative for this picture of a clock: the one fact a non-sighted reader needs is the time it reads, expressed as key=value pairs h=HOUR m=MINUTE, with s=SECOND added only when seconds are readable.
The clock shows h=7 m=52
